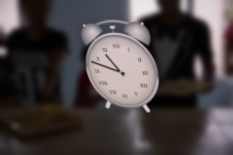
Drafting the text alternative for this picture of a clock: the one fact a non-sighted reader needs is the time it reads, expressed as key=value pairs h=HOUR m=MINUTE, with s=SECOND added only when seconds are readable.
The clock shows h=10 m=48
